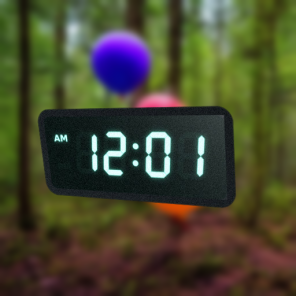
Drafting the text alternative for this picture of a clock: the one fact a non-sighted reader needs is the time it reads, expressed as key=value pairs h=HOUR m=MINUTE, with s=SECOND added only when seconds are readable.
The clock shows h=12 m=1
